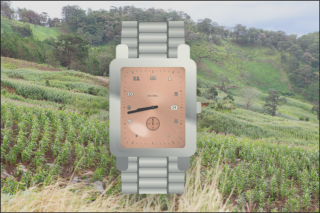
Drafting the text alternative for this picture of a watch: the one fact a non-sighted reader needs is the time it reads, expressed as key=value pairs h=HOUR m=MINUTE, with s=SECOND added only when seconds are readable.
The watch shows h=8 m=43
